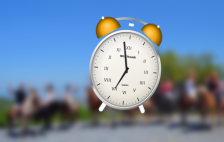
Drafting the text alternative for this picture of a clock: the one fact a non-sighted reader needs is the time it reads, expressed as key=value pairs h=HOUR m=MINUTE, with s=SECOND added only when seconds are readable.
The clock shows h=6 m=58
